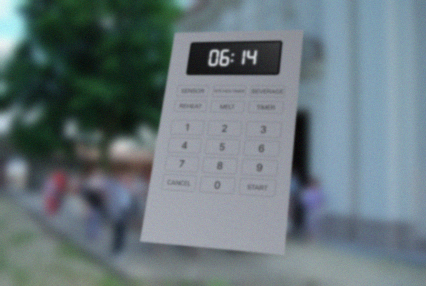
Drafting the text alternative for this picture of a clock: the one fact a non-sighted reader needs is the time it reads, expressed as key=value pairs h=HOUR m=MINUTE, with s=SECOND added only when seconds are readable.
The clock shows h=6 m=14
